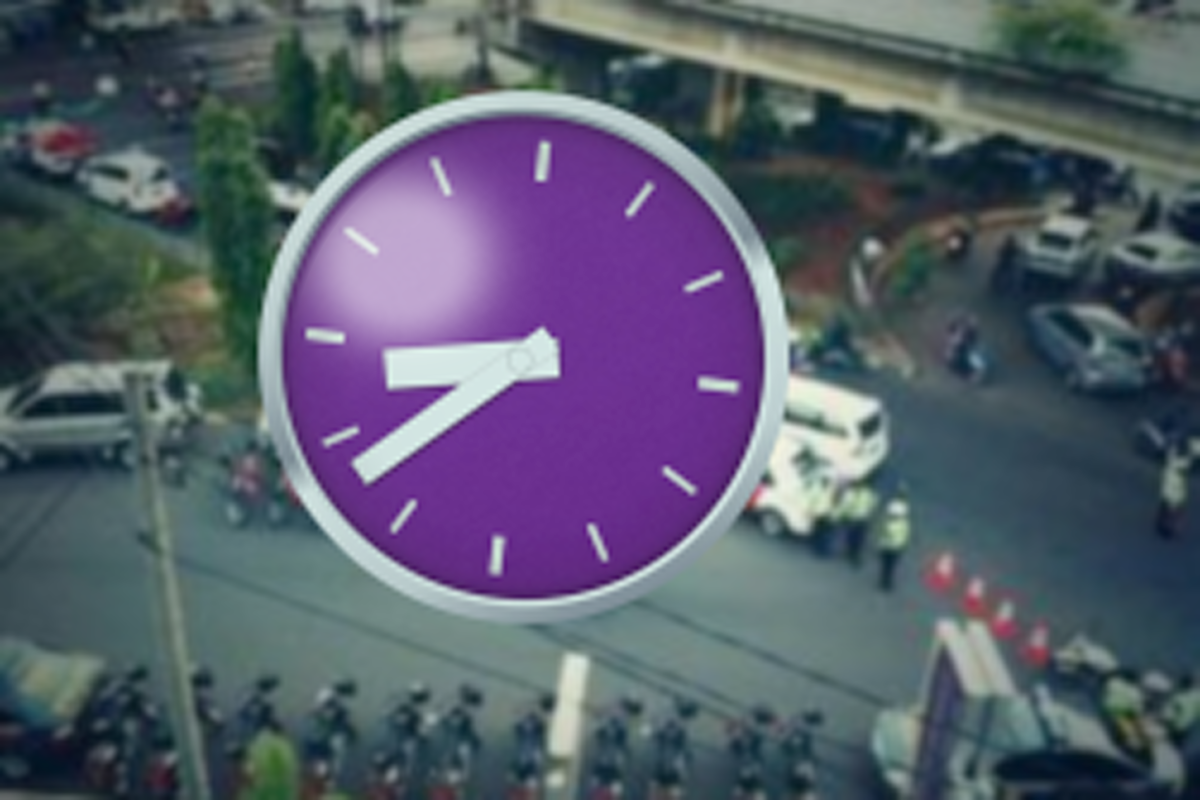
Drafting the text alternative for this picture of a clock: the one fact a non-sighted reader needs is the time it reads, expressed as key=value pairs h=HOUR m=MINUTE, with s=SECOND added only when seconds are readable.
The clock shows h=8 m=38
